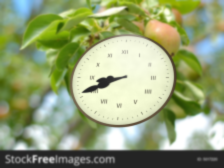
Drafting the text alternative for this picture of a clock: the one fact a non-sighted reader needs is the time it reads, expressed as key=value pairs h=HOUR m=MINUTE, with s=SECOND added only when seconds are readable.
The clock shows h=8 m=41
